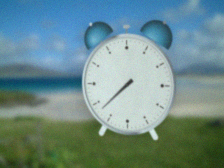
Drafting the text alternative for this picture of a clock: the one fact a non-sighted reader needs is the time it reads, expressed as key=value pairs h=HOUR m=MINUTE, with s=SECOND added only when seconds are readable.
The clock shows h=7 m=38
